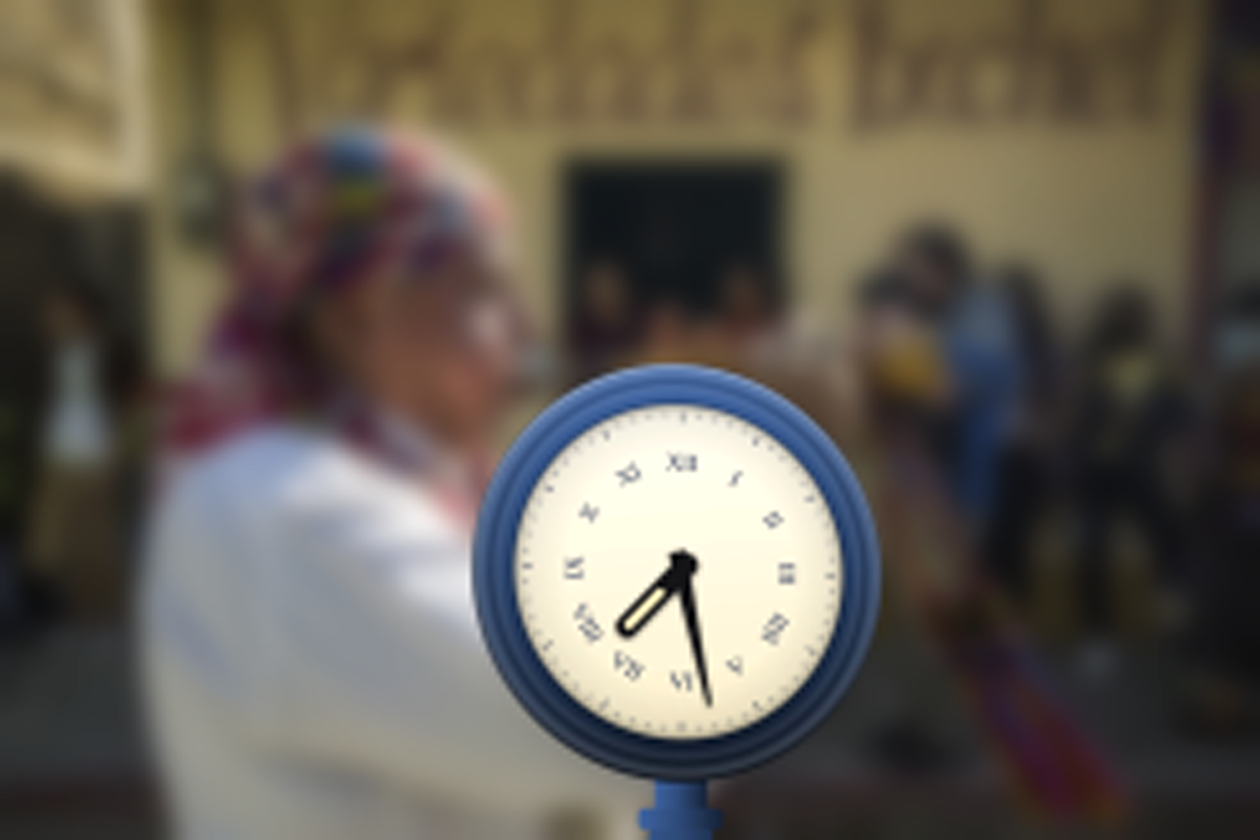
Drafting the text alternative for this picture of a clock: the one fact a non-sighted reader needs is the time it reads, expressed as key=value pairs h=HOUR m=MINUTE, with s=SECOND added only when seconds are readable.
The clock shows h=7 m=28
